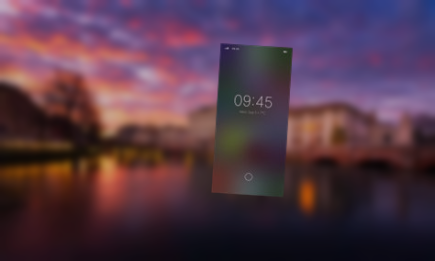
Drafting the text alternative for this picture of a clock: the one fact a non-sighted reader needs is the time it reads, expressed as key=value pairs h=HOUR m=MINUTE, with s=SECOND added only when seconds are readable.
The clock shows h=9 m=45
